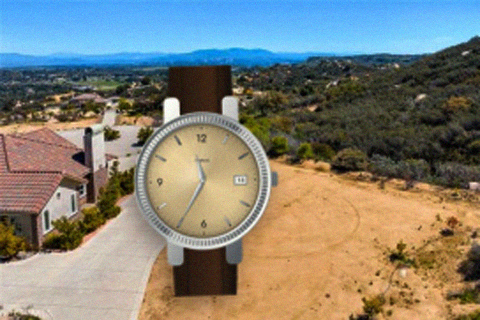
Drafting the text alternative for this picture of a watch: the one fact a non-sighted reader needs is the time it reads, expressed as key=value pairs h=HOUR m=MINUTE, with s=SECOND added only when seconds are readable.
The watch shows h=11 m=35
